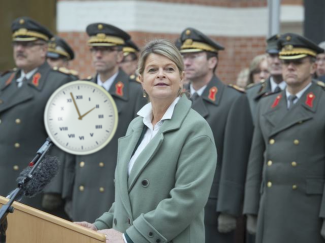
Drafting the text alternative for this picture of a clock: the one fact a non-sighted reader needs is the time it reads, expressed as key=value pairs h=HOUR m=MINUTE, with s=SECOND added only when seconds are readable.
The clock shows h=1 m=57
